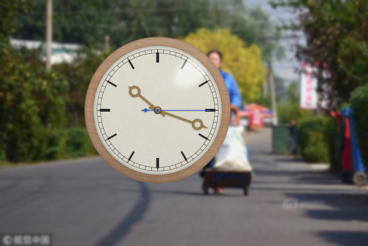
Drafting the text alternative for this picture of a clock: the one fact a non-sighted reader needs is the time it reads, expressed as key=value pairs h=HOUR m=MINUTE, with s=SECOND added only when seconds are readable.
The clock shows h=10 m=18 s=15
